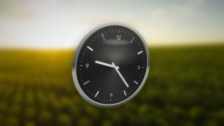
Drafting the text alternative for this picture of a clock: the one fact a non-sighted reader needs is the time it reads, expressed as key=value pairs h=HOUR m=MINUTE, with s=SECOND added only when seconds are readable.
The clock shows h=9 m=23
